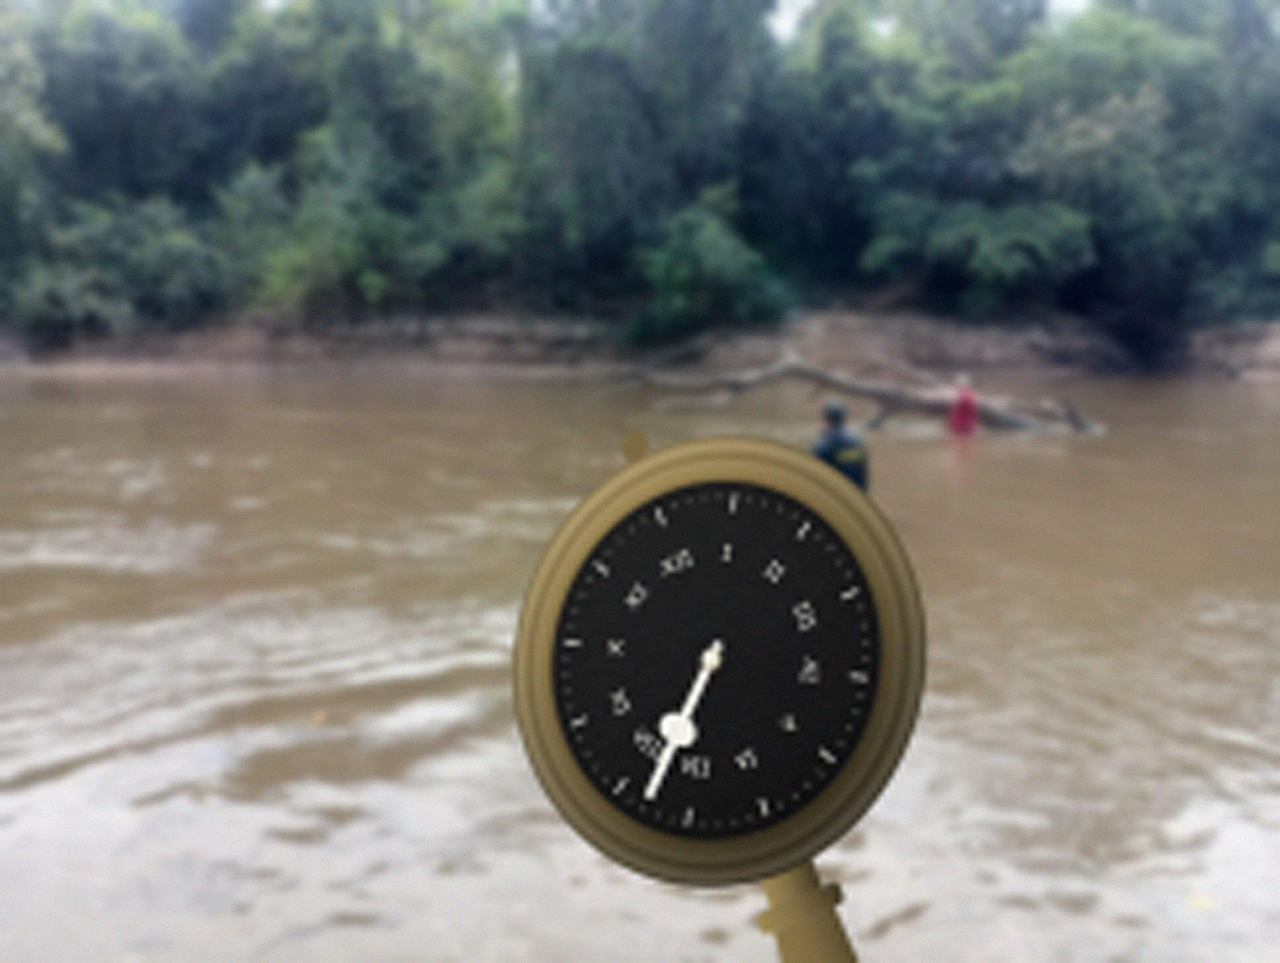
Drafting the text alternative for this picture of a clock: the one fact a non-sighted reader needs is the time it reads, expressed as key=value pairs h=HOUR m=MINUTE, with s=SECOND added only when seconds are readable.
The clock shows h=7 m=38
